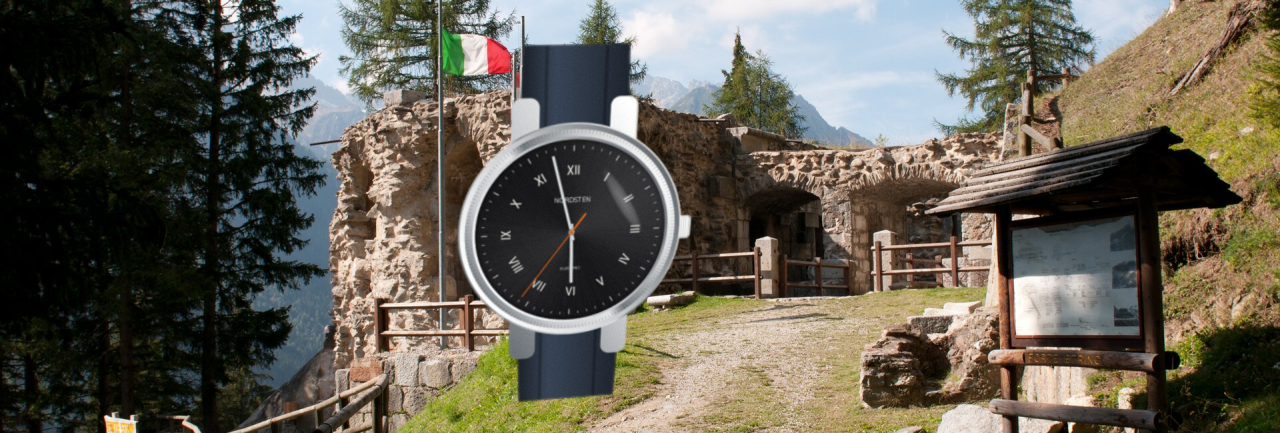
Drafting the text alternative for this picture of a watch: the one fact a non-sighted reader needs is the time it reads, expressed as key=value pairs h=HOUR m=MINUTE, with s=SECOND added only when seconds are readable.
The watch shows h=5 m=57 s=36
